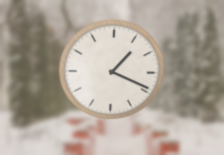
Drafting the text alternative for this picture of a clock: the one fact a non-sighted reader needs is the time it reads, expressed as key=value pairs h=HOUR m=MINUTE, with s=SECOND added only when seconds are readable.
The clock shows h=1 m=19
